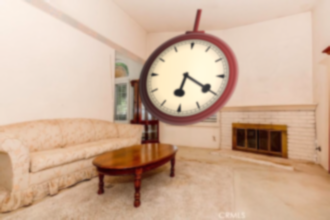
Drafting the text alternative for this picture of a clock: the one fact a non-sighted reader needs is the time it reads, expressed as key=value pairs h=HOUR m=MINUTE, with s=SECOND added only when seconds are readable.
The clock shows h=6 m=20
